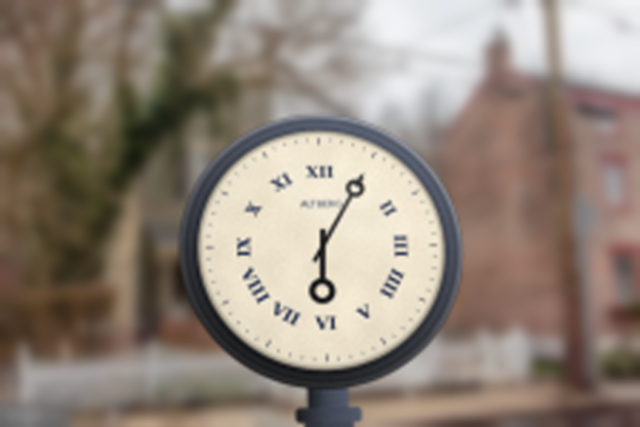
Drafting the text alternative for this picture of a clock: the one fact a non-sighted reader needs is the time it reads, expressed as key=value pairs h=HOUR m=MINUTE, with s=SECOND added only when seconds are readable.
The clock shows h=6 m=5
